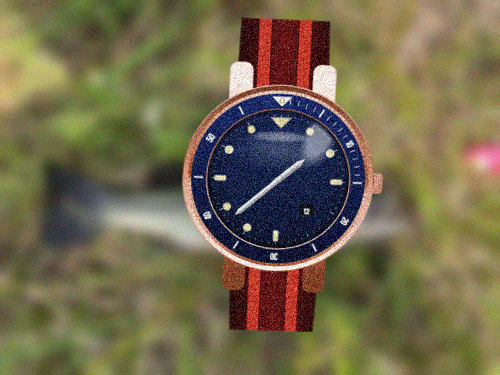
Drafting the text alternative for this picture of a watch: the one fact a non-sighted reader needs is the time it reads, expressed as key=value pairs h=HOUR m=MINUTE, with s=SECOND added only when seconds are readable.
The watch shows h=1 m=38
